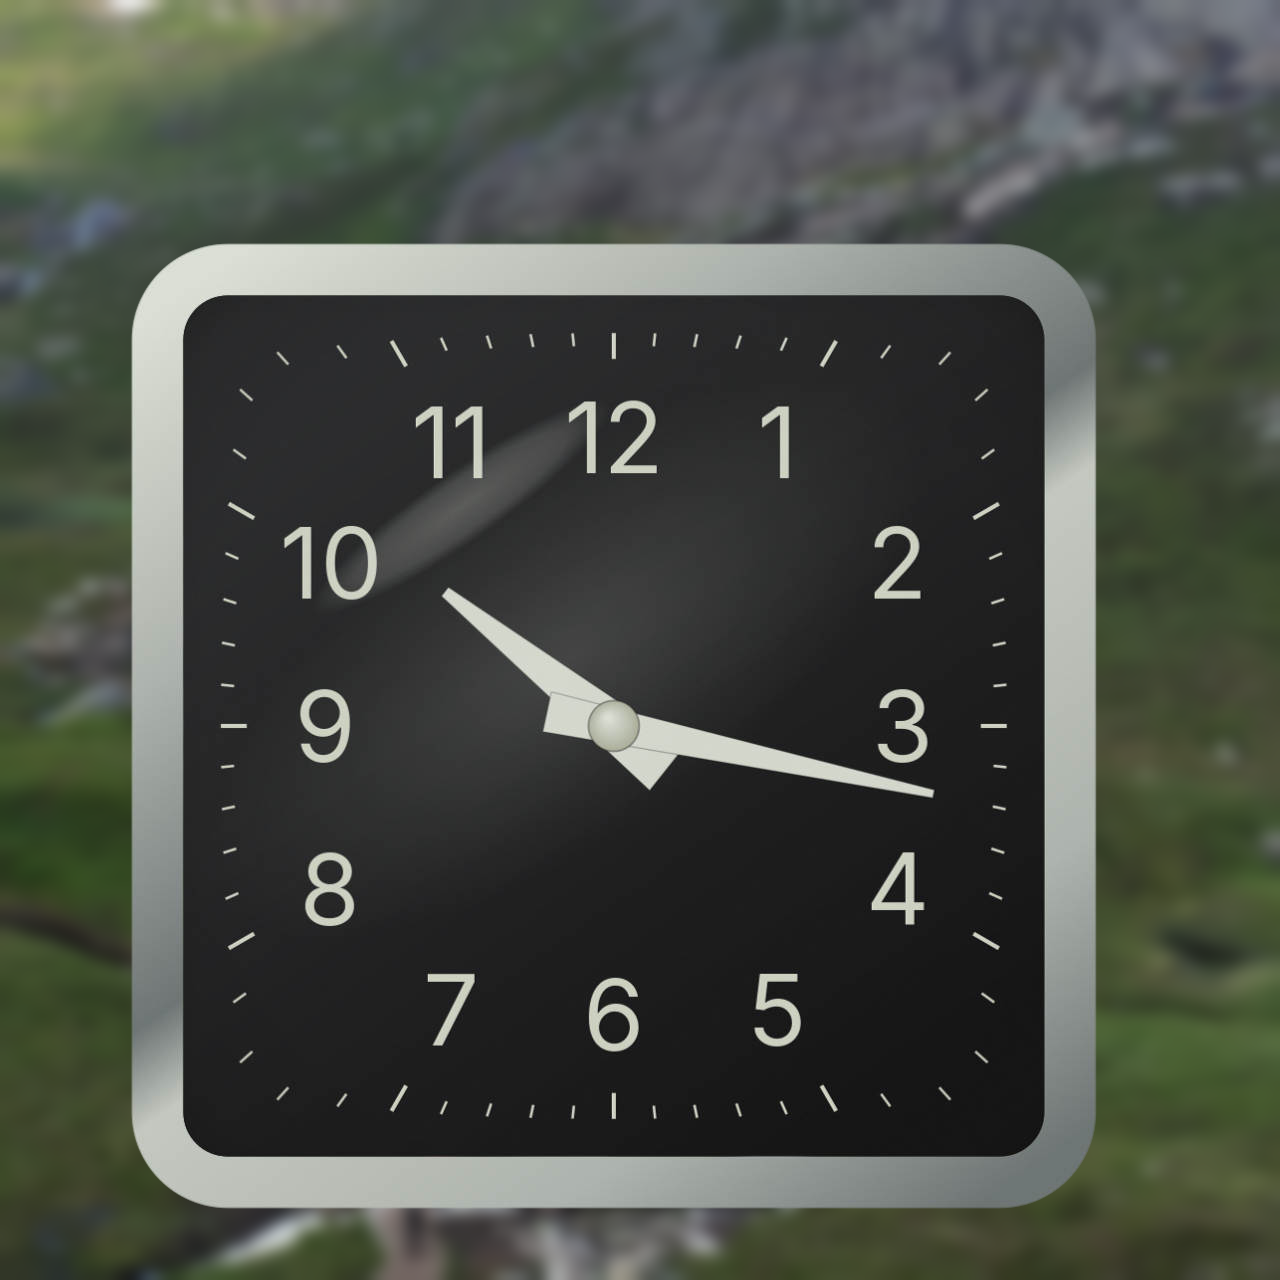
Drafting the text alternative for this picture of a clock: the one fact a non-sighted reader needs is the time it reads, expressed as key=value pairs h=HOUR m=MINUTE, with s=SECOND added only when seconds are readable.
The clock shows h=10 m=17
